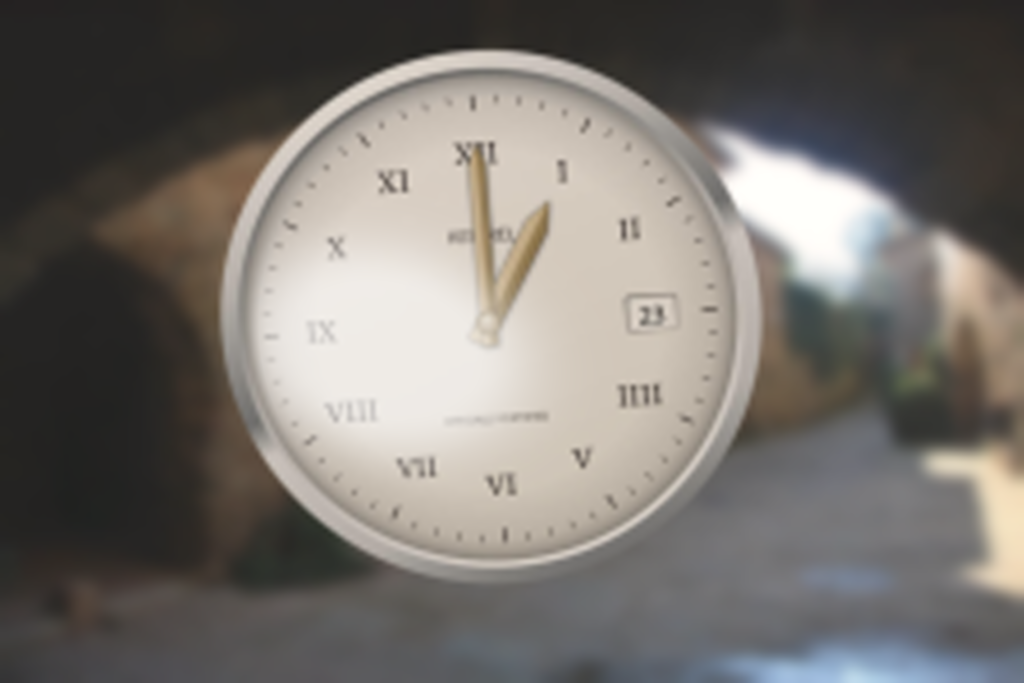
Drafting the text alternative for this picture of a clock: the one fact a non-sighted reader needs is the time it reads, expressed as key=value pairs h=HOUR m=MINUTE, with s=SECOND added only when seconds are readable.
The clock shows h=1 m=0
